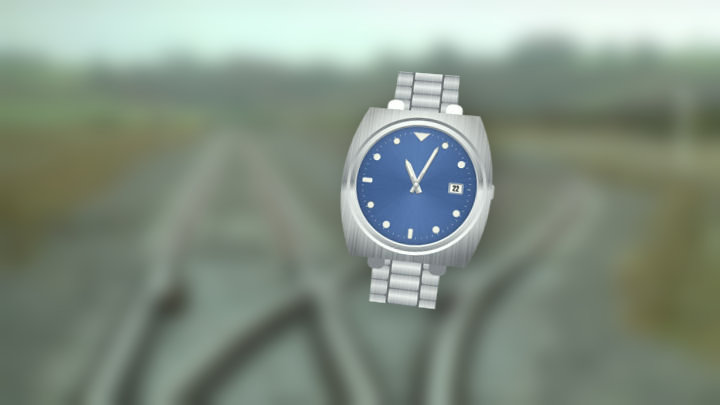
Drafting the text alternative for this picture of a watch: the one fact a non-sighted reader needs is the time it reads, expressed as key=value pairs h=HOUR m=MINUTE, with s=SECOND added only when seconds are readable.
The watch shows h=11 m=4
